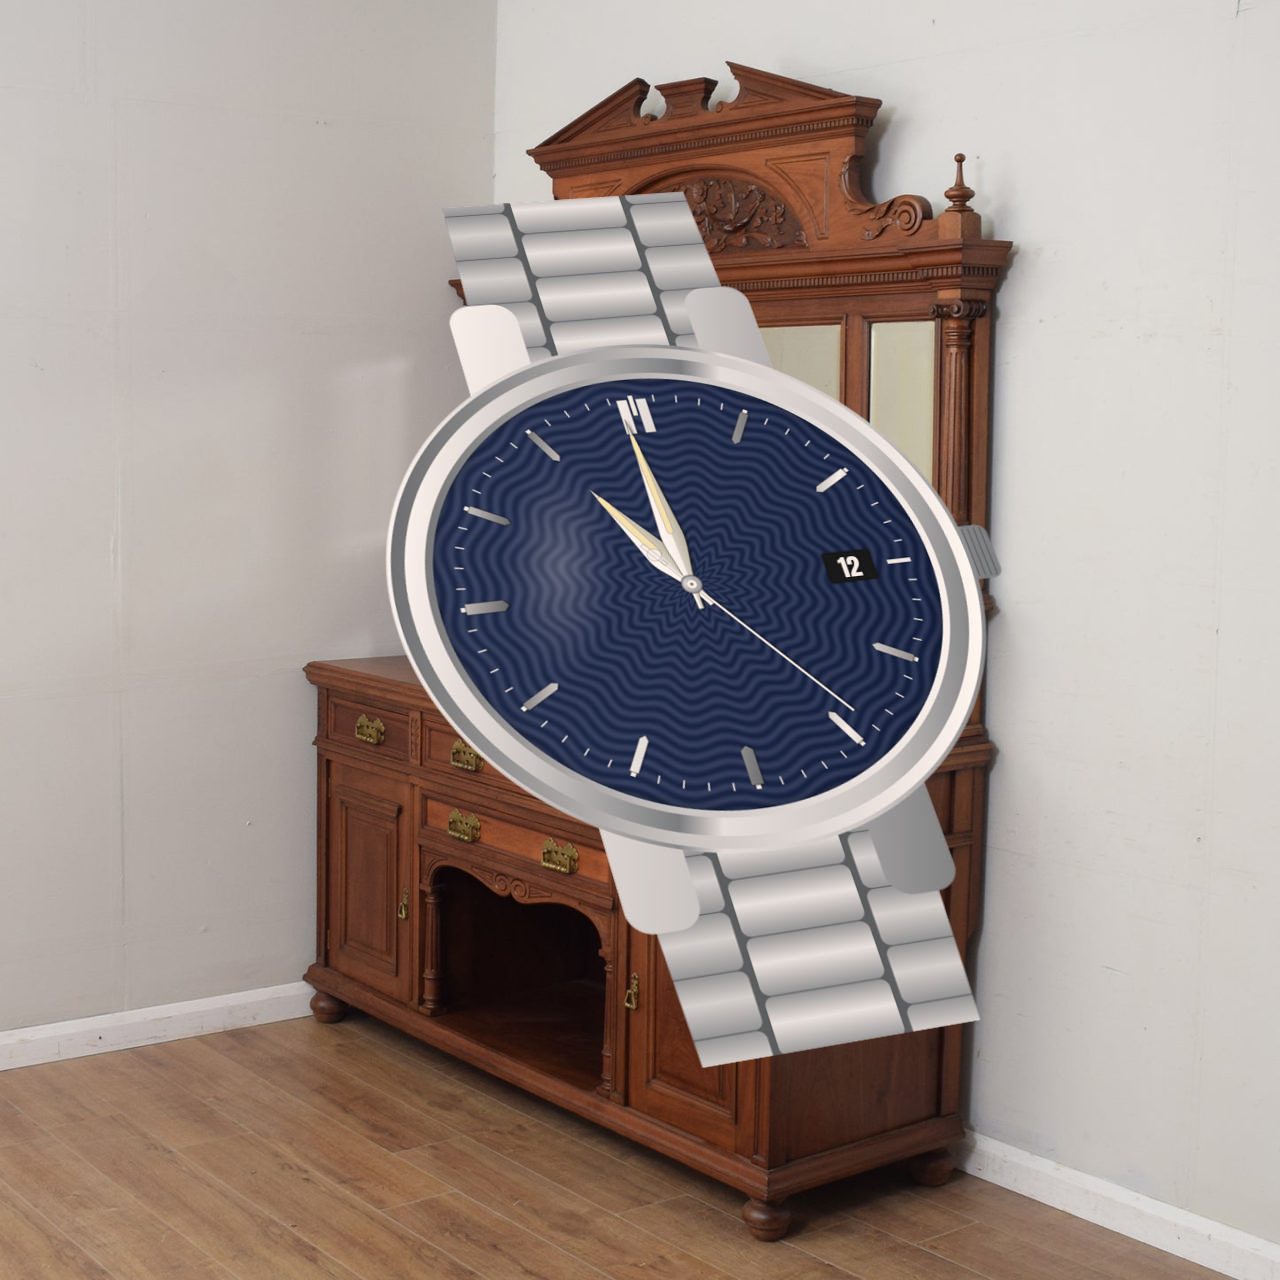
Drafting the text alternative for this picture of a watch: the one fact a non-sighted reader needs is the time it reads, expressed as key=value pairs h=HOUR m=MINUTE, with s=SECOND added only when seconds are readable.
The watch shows h=10 m=59 s=24
